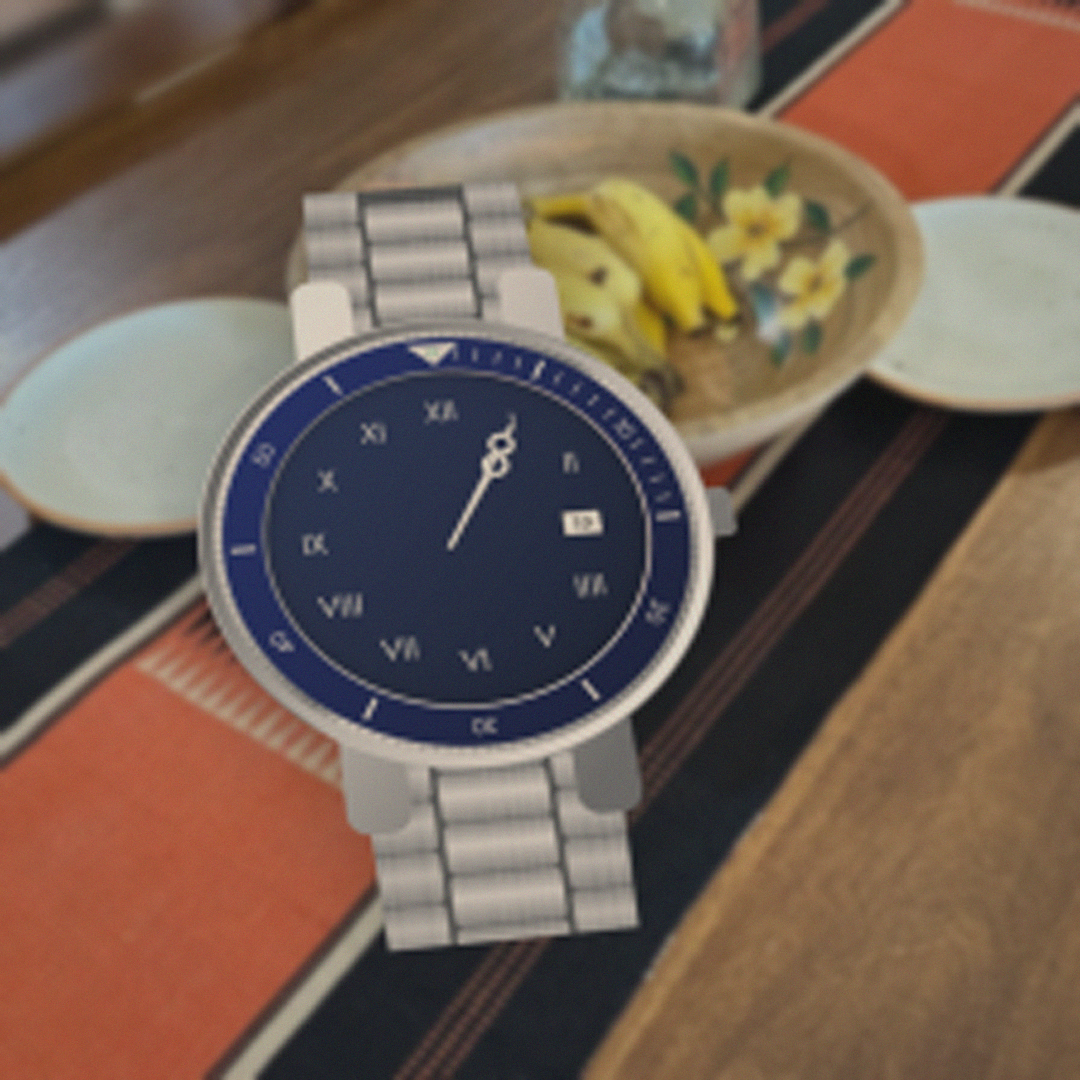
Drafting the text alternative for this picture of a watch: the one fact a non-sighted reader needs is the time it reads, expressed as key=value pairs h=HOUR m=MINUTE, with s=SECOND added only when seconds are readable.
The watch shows h=1 m=5
